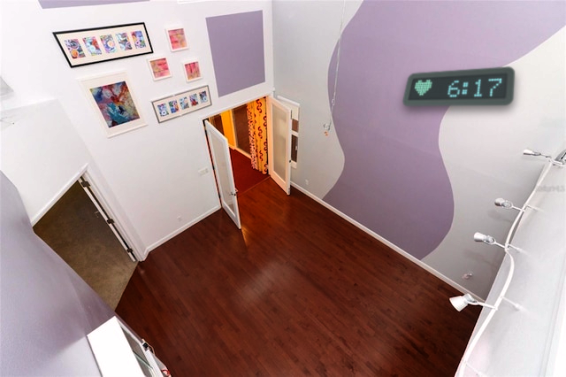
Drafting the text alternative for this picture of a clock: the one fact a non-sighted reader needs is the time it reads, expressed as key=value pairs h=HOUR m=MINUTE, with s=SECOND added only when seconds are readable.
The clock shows h=6 m=17
